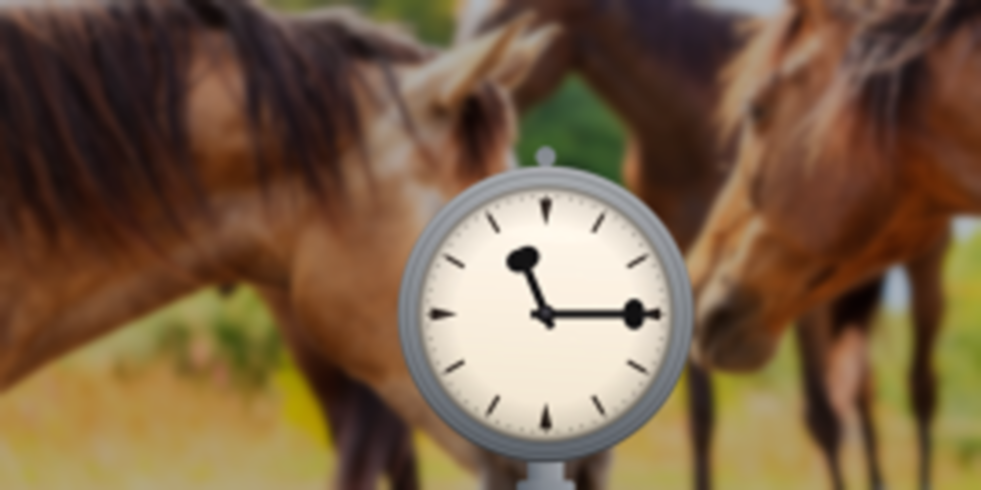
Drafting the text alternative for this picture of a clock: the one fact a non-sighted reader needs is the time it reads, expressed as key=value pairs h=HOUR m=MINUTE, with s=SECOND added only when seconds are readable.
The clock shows h=11 m=15
